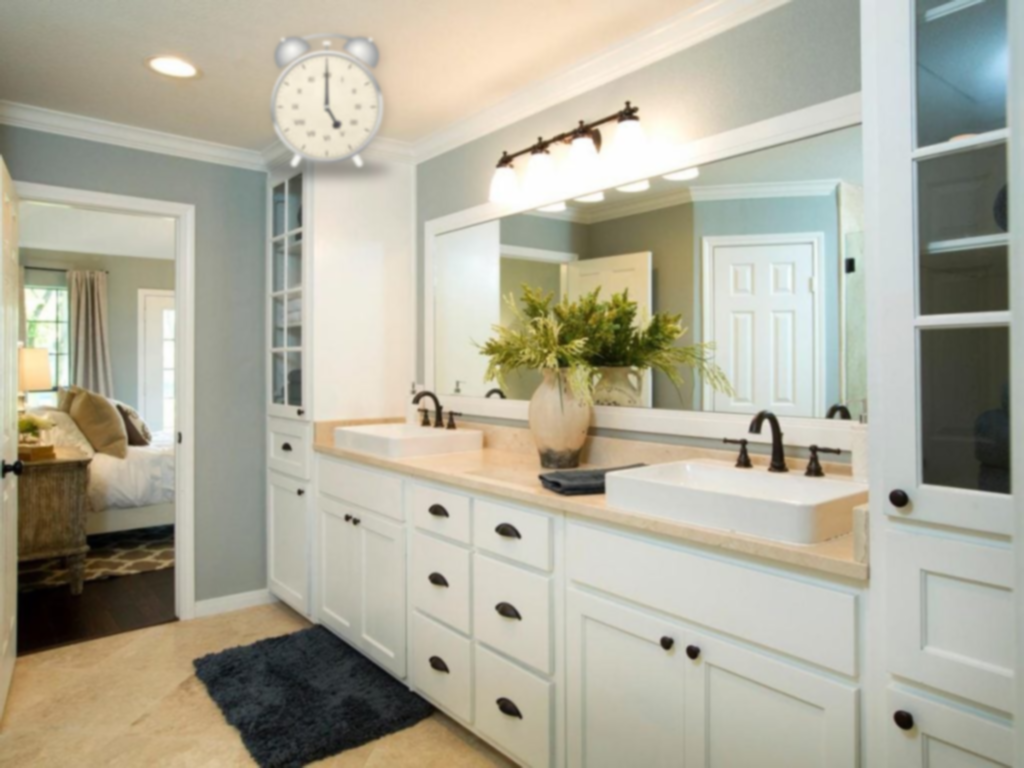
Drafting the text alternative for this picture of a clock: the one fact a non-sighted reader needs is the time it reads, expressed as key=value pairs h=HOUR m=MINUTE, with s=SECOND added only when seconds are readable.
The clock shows h=5 m=0
